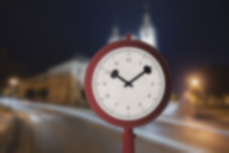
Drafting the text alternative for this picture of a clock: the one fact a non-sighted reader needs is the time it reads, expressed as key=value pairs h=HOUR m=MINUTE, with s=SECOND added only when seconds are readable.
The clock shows h=10 m=9
